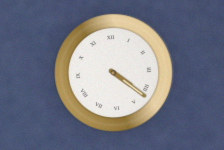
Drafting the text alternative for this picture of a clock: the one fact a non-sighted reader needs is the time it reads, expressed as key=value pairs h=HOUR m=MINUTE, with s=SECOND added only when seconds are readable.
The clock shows h=4 m=22
